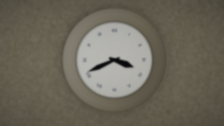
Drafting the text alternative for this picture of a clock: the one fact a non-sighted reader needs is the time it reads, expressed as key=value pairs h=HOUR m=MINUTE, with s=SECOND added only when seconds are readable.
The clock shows h=3 m=41
